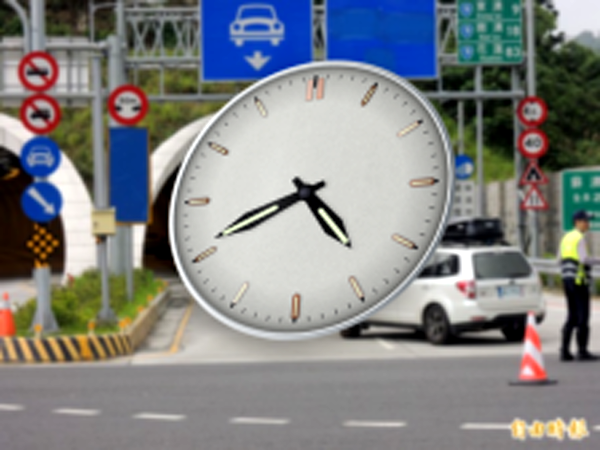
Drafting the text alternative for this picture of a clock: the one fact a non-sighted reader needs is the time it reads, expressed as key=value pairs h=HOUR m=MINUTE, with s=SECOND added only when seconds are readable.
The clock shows h=4 m=41
